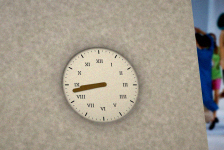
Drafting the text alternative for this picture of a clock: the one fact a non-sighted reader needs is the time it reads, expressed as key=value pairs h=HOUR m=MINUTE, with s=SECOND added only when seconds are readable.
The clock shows h=8 m=43
